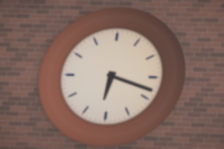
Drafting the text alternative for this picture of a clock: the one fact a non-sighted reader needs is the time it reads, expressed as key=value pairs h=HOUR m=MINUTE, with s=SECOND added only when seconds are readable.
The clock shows h=6 m=18
